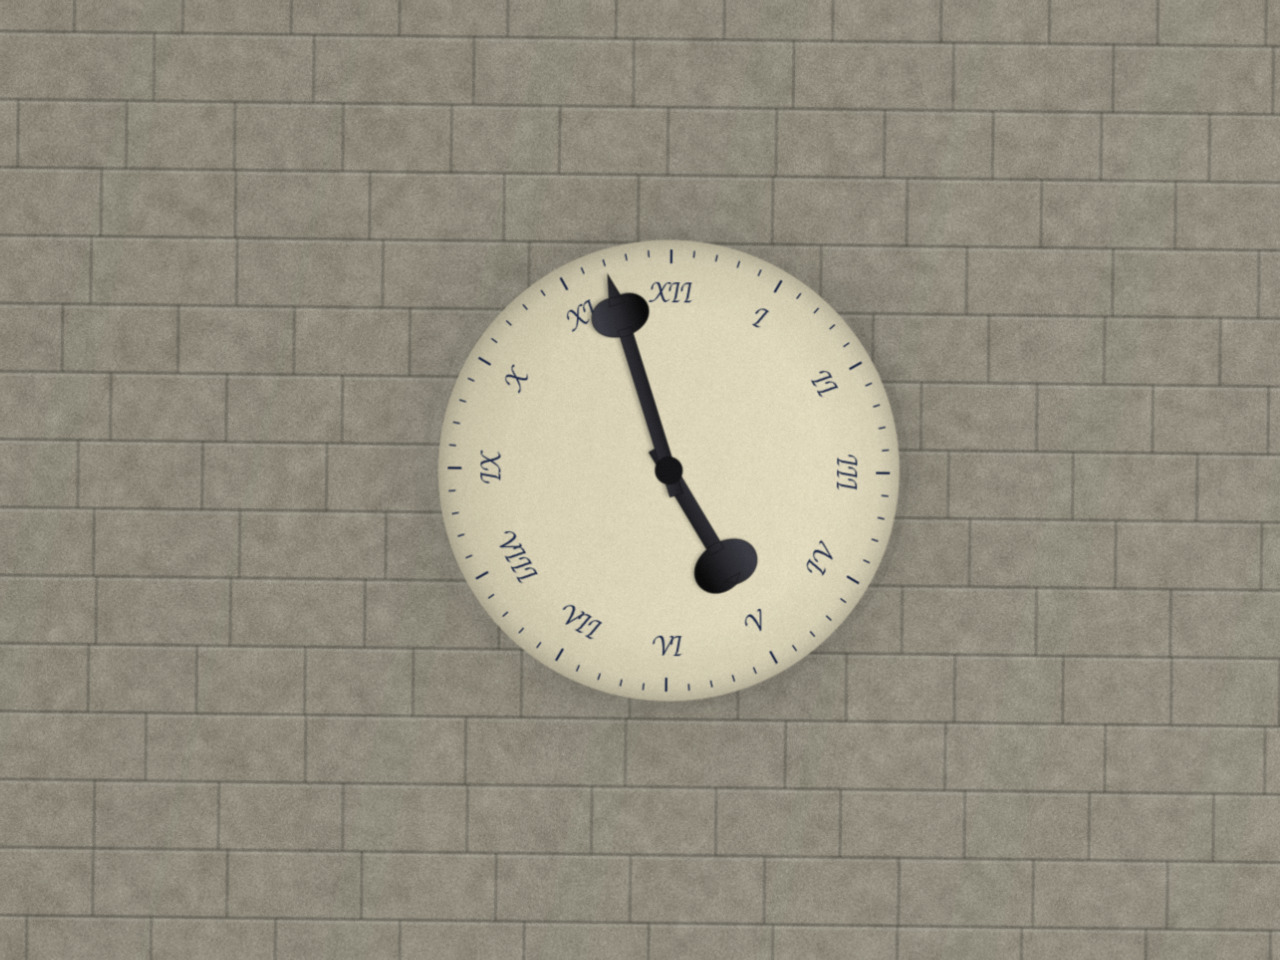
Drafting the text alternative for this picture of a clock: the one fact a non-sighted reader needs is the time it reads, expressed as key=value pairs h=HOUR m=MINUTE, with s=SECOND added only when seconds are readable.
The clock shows h=4 m=57
